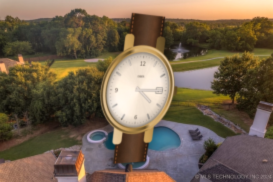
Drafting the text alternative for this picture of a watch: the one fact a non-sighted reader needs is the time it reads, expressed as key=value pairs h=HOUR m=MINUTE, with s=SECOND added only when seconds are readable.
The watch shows h=4 m=15
